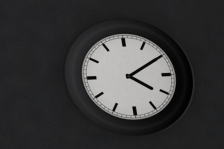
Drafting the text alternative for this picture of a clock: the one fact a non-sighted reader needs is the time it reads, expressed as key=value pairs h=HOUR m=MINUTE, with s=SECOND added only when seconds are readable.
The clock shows h=4 m=10
